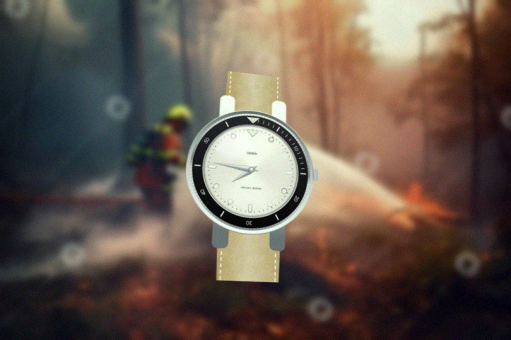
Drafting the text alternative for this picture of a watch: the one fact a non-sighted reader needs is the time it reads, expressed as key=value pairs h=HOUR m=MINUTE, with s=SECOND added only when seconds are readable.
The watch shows h=7 m=46
